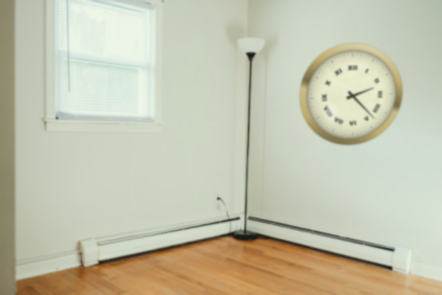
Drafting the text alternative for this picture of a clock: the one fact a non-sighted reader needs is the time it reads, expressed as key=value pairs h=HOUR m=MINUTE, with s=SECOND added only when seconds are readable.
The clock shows h=2 m=23
